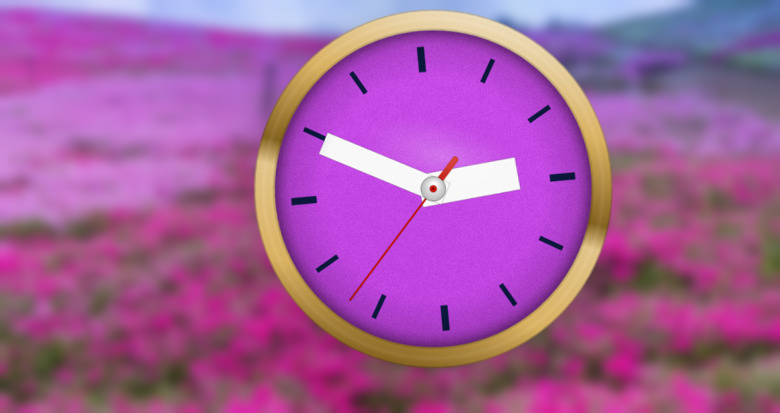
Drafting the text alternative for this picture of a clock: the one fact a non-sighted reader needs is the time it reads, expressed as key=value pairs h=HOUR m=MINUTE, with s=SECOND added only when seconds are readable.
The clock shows h=2 m=49 s=37
